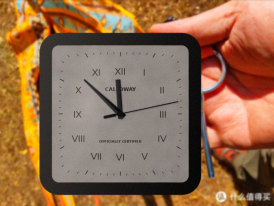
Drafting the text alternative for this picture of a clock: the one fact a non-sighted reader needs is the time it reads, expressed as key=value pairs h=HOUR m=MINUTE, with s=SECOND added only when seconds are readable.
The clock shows h=11 m=52 s=13
